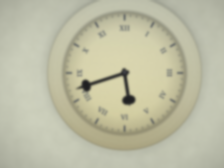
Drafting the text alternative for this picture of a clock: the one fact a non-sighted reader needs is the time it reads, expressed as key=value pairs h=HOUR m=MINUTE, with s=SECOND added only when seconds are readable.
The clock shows h=5 m=42
